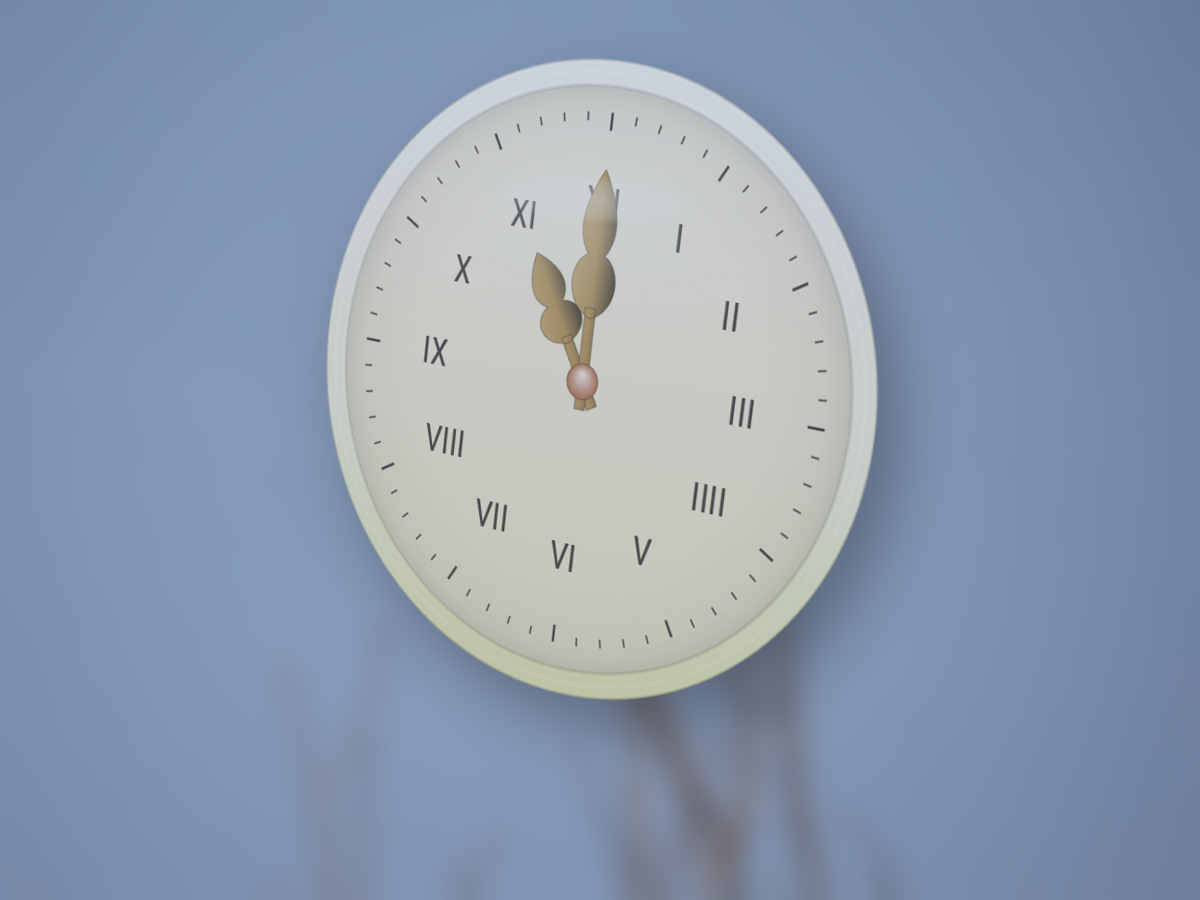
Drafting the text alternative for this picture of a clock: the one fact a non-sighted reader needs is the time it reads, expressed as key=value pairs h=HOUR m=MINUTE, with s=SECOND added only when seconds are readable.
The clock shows h=11 m=0
